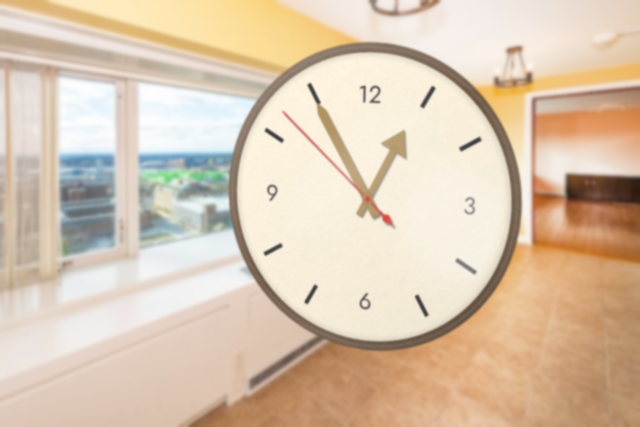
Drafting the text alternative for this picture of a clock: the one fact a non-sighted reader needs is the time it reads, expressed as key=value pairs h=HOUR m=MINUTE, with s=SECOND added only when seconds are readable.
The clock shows h=12 m=54 s=52
